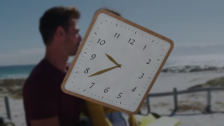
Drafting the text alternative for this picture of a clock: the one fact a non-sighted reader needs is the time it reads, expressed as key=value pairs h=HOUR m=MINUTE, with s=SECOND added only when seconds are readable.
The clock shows h=9 m=38
